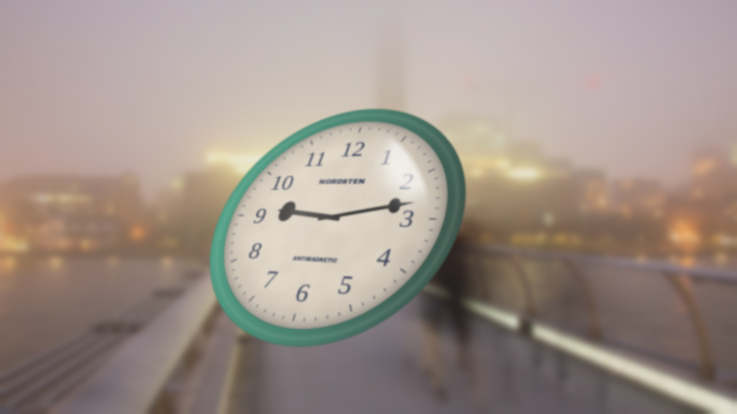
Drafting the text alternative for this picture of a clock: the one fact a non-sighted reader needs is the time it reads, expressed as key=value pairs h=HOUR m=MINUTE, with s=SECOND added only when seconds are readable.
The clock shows h=9 m=13
